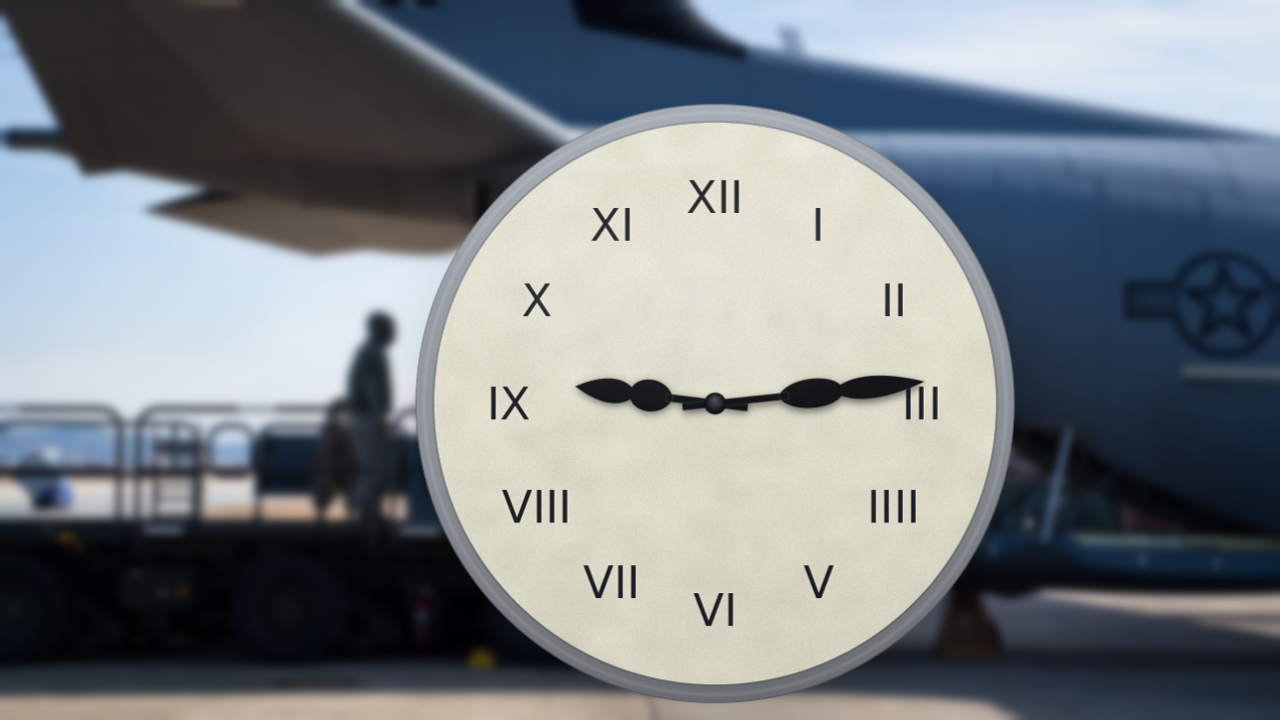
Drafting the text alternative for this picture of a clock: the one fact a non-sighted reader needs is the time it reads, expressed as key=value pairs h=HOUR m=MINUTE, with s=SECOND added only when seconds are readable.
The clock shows h=9 m=14
